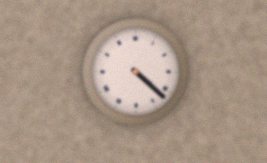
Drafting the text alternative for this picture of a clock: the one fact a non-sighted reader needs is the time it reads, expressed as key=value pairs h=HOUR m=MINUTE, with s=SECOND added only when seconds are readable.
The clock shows h=4 m=22
